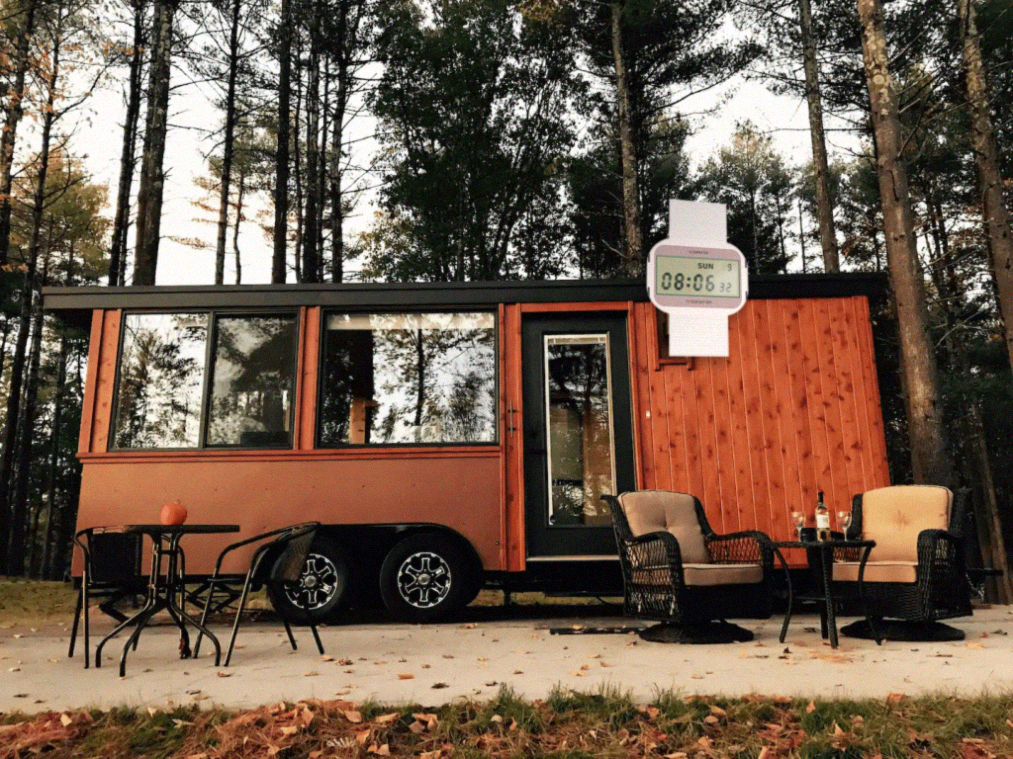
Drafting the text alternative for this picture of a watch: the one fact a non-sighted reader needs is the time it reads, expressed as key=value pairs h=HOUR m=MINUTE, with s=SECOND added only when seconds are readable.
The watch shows h=8 m=6 s=32
